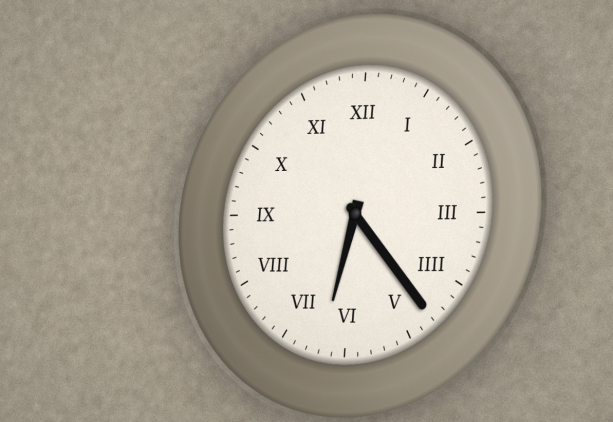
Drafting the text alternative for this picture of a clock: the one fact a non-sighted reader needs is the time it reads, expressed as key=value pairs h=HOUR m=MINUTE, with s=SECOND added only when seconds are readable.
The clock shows h=6 m=23
